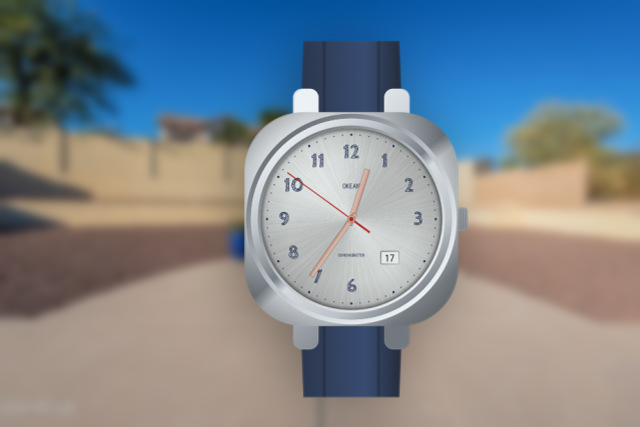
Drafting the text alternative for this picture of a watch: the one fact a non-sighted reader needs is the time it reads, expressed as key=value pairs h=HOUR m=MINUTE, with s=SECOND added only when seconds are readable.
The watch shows h=12 m=35 s=51
